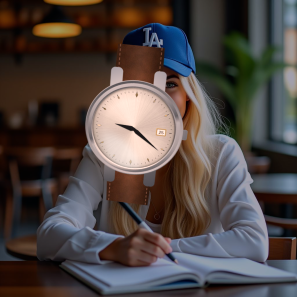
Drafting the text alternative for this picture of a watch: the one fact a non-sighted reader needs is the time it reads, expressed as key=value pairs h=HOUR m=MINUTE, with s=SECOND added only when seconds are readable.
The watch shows h=9 m=21
